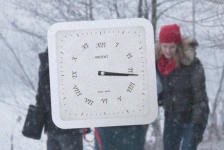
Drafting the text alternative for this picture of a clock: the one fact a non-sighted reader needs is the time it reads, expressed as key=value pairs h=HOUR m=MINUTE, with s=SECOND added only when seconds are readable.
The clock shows h=3 m=16
